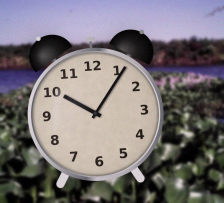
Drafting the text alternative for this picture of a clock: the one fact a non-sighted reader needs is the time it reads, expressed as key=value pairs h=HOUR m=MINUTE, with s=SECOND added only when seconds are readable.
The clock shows h=10 m=6
